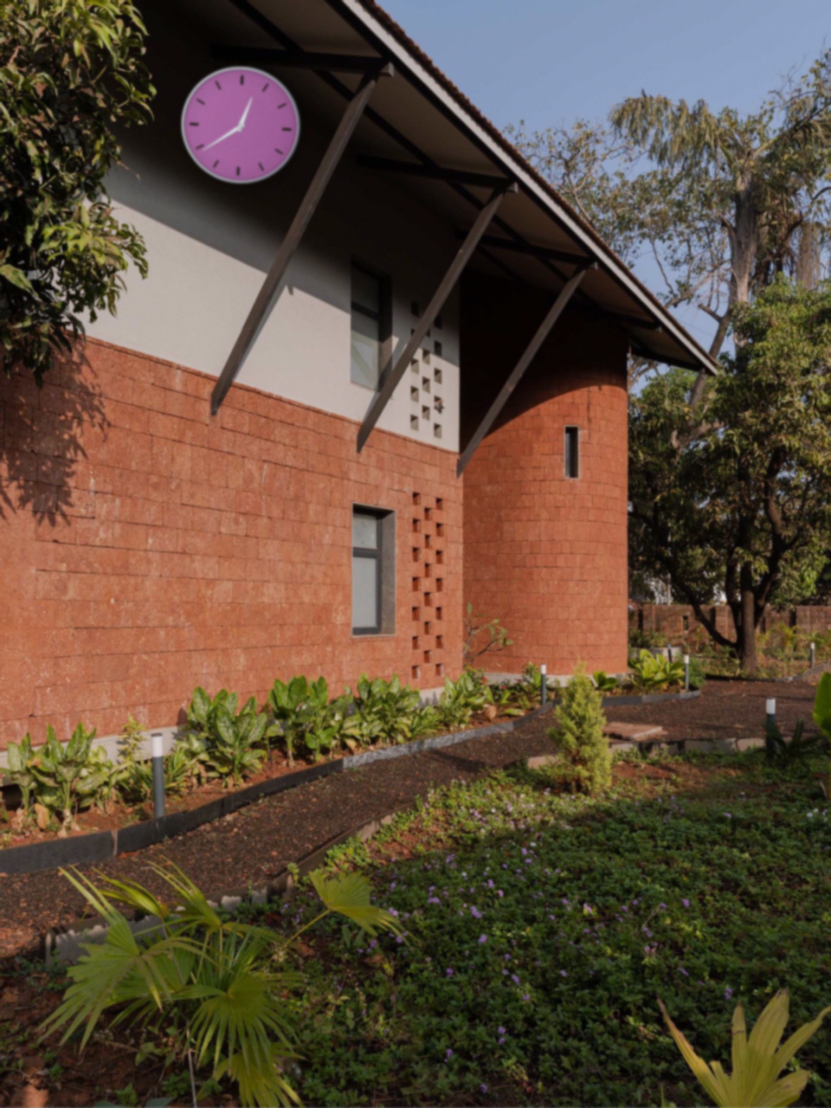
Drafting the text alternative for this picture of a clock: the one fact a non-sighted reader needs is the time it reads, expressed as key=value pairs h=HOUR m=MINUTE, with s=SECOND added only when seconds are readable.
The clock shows h=12 m=39
